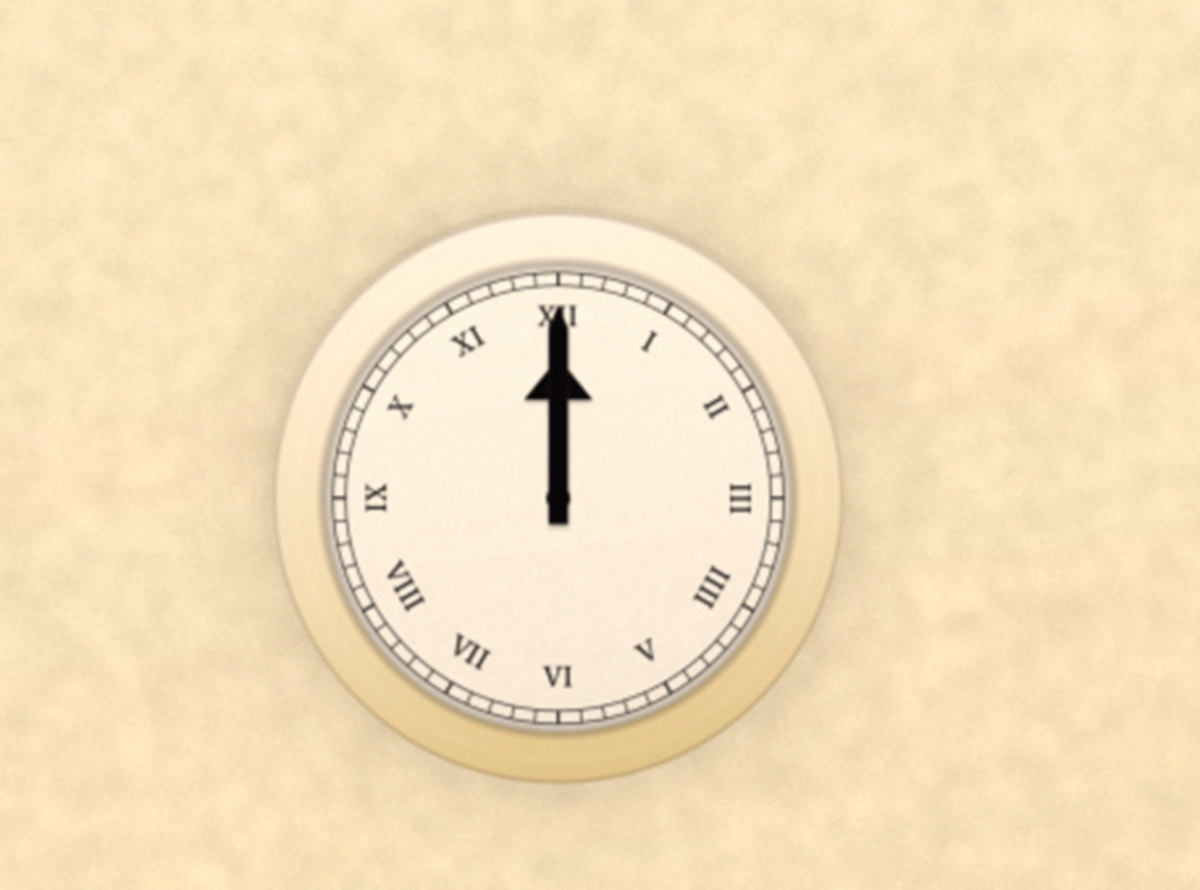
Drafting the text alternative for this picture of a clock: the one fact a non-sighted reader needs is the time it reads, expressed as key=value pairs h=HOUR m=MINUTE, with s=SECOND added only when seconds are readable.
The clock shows h=12 m=0
